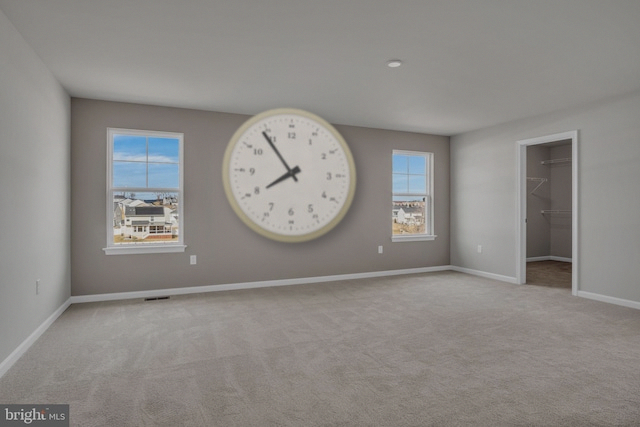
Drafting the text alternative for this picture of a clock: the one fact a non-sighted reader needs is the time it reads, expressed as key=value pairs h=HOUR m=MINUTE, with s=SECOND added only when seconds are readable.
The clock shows h=7 m=54
